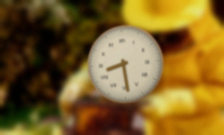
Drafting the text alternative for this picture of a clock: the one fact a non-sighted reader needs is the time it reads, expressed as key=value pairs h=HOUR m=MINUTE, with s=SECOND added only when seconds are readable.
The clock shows h=8 m=29
